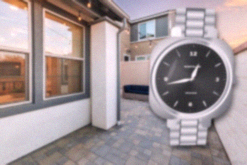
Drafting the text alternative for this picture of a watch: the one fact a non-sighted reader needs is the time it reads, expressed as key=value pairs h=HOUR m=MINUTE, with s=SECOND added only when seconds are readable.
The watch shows h=12 m=43
